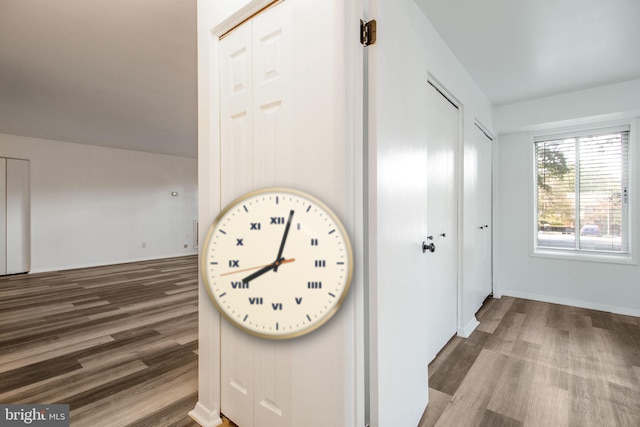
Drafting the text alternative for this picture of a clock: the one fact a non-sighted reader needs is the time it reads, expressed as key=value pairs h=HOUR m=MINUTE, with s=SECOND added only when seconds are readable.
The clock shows h=8 m=2 s=43
